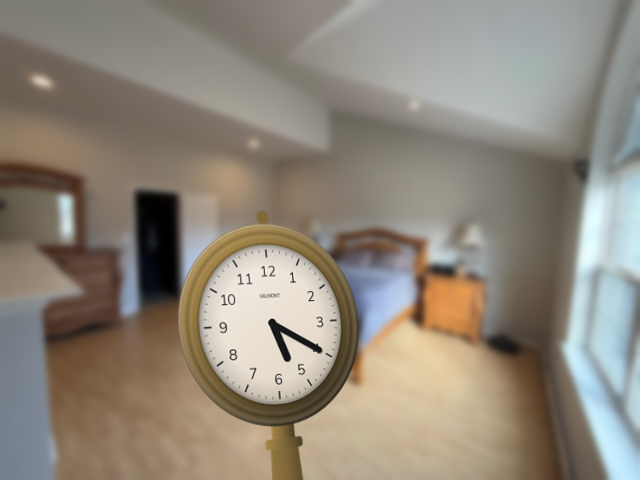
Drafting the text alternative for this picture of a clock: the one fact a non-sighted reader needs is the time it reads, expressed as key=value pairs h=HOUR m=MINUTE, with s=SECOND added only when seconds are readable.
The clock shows h=5 m=20
